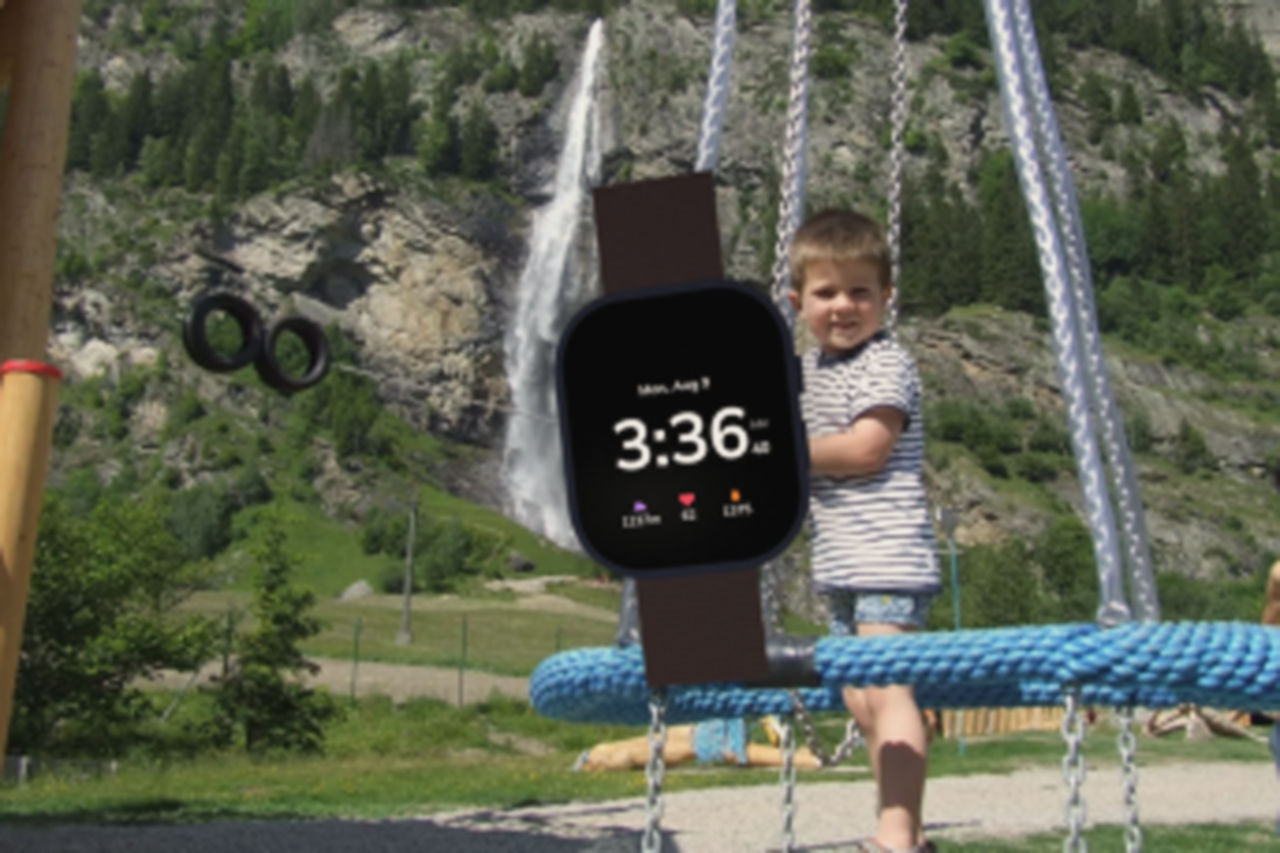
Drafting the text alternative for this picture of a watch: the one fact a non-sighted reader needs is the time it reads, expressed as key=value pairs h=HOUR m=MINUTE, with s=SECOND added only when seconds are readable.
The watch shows h=3 m=36
